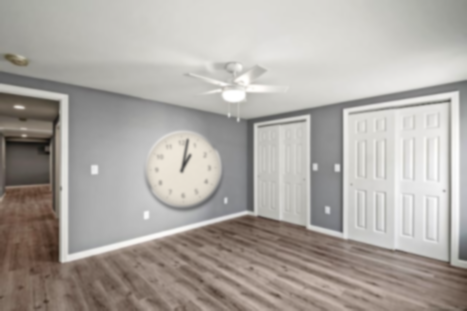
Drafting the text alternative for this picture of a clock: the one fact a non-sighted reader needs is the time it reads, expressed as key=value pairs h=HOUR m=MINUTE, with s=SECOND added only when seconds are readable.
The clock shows h=1 m=2
